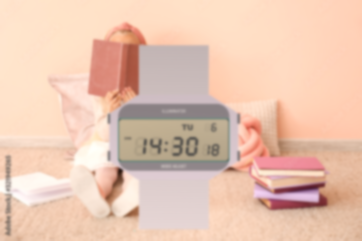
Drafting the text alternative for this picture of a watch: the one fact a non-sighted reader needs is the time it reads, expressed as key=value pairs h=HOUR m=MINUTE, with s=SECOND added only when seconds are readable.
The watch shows h=14 m=30 s=18
